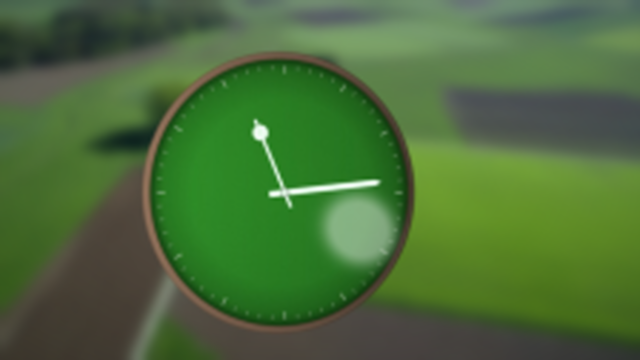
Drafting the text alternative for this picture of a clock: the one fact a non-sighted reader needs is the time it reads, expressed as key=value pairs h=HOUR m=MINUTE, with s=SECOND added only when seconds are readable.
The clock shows h=11 m=14
